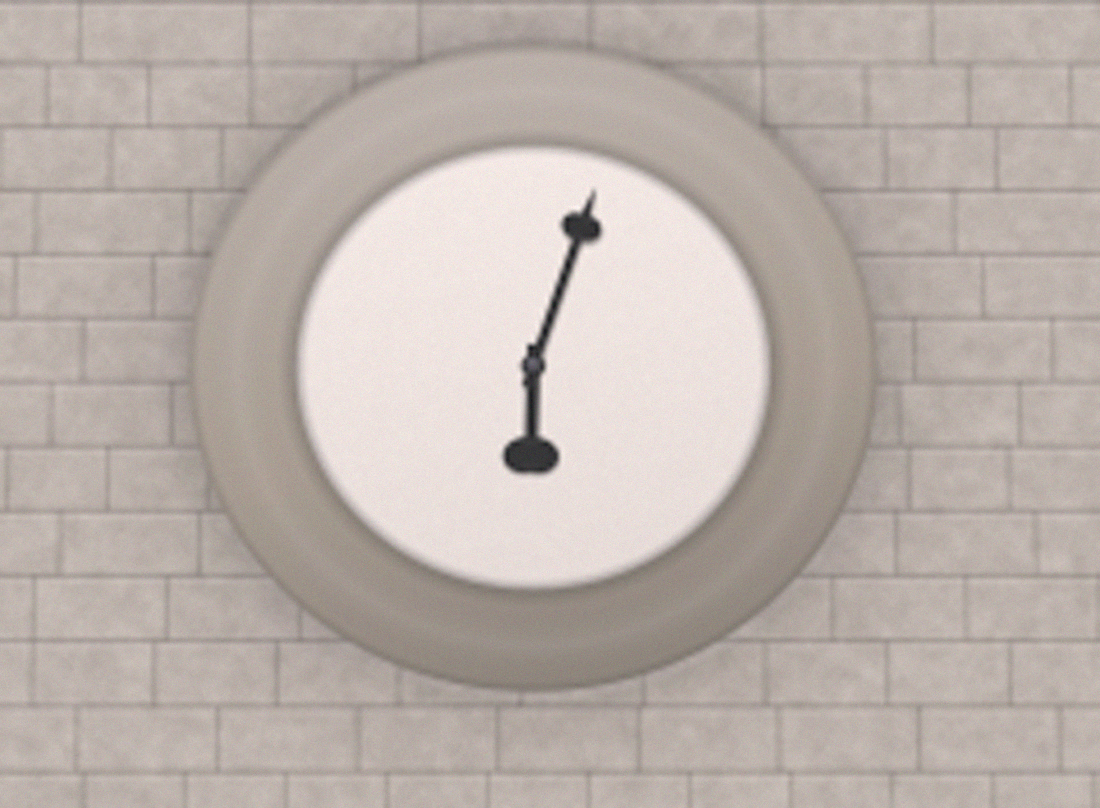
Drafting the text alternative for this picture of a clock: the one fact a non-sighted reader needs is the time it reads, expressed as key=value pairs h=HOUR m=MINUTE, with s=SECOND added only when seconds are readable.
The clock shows h=6 m=3
